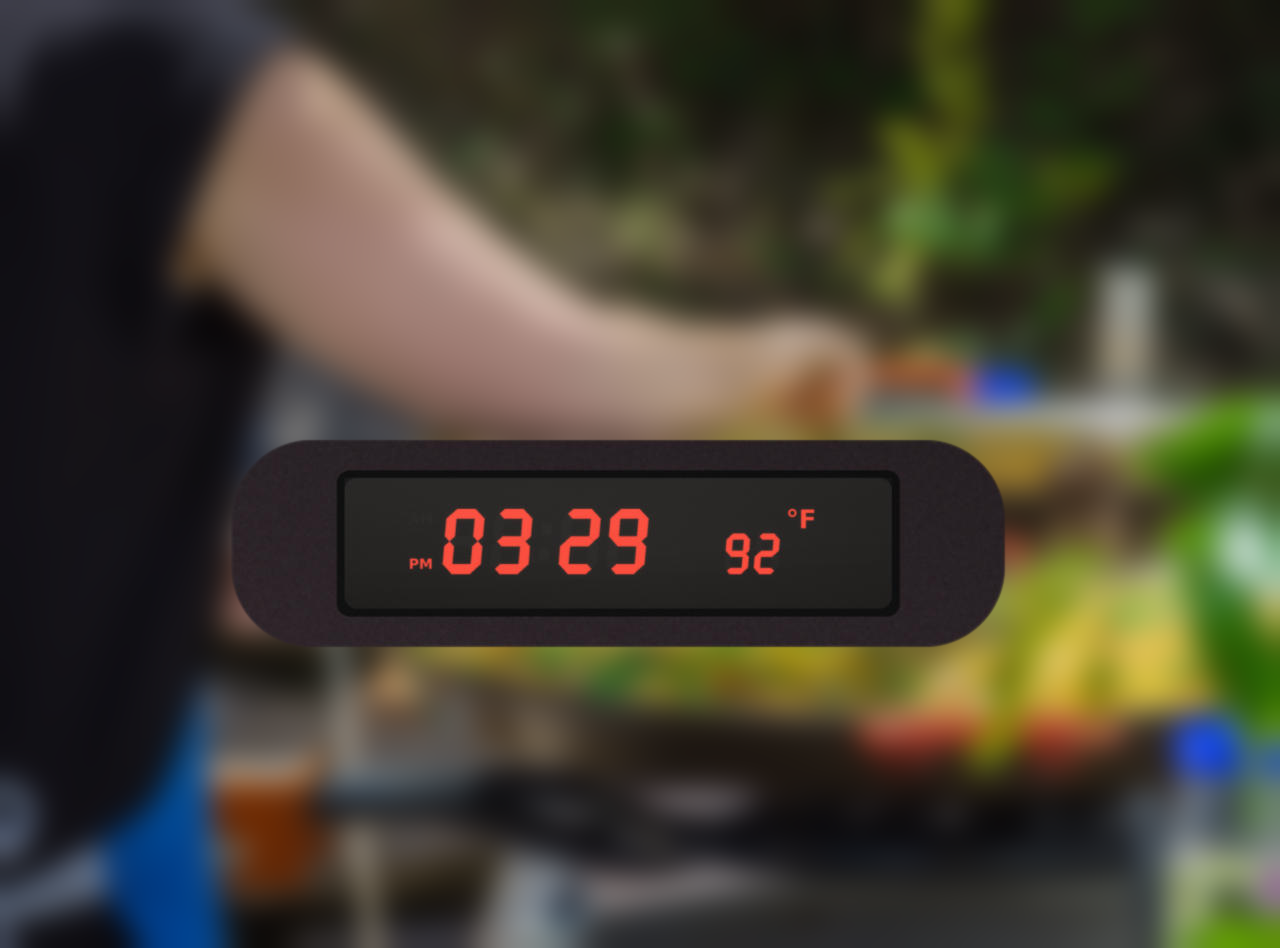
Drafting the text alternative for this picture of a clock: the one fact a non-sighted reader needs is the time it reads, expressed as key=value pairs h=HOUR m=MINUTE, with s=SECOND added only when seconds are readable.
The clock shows h=3 m=29
